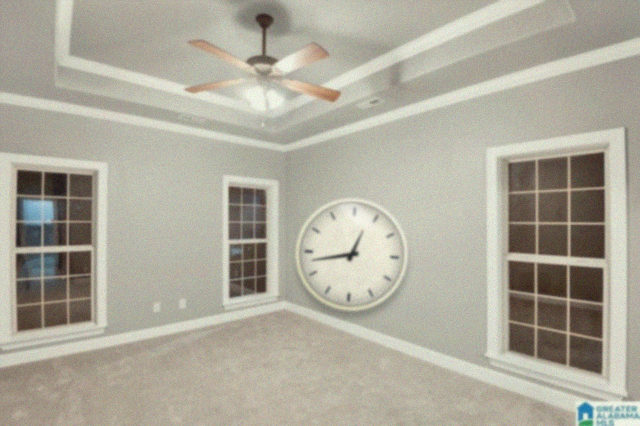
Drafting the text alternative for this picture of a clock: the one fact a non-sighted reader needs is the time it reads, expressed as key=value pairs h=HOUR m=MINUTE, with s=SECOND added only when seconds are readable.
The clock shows h=12 m=43
